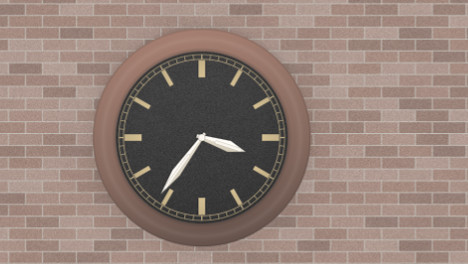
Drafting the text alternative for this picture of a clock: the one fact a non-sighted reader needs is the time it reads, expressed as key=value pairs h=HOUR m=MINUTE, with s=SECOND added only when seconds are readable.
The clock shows h=3 m=36
